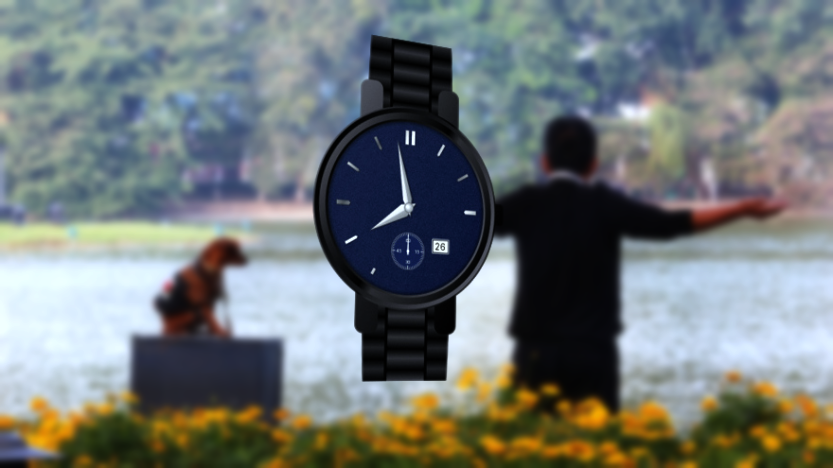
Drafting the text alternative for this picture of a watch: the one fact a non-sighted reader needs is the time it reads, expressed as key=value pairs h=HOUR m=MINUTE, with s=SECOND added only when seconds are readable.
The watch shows h=7 m=58
